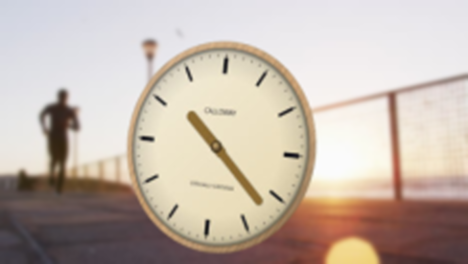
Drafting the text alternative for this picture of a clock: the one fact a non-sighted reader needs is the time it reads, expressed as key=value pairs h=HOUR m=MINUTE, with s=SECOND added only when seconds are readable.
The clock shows h=10 m=22
